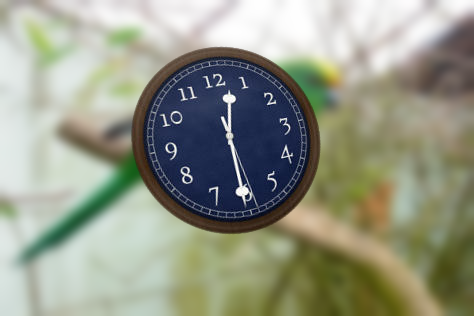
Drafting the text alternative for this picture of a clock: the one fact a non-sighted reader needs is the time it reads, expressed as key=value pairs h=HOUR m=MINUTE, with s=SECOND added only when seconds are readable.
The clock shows h=12 m=30 s=29
